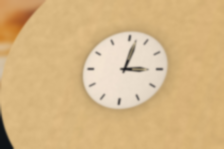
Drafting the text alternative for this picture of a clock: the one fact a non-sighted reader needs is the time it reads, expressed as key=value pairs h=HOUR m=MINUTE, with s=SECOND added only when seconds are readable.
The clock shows h=3 m=2
